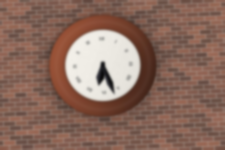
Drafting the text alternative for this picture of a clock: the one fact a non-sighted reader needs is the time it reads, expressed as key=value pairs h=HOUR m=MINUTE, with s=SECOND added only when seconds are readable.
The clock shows h=6 m=27
